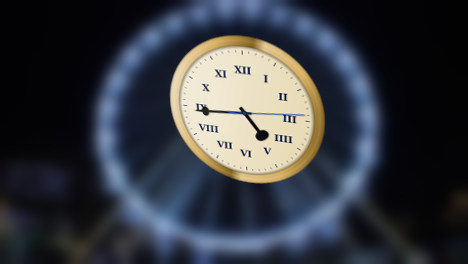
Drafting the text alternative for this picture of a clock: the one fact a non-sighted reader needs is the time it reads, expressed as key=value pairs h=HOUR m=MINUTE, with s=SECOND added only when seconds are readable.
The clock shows h=4 m=44 s=14
